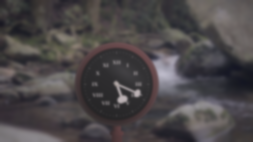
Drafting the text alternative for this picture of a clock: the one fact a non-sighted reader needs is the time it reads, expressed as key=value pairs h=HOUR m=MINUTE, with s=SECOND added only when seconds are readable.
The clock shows h=5 m=19
